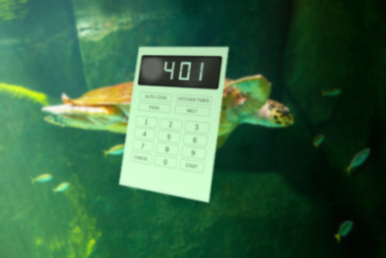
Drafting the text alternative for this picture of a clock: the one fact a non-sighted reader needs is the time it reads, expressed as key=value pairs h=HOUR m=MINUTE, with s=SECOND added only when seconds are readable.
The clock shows h=4 m=1
